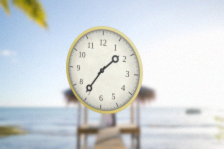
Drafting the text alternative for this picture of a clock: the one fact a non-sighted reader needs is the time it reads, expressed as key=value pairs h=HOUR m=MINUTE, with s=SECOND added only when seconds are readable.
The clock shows h=1 m=36
